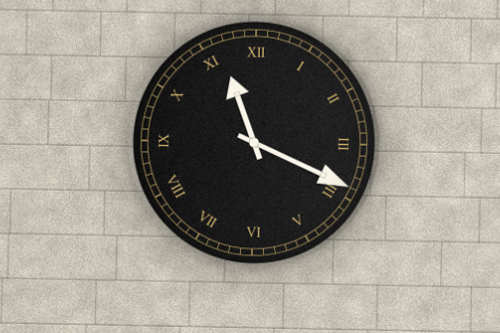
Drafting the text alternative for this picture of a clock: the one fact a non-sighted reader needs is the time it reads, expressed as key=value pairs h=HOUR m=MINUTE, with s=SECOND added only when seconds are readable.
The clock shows h=11 m=19
